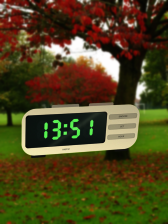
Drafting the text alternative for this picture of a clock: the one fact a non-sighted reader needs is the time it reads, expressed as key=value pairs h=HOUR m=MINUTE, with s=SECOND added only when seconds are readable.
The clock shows h=13 m=51
